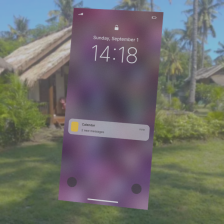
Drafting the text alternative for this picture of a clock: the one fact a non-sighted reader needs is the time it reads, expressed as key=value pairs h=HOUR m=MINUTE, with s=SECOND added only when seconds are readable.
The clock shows h=14 m=18
